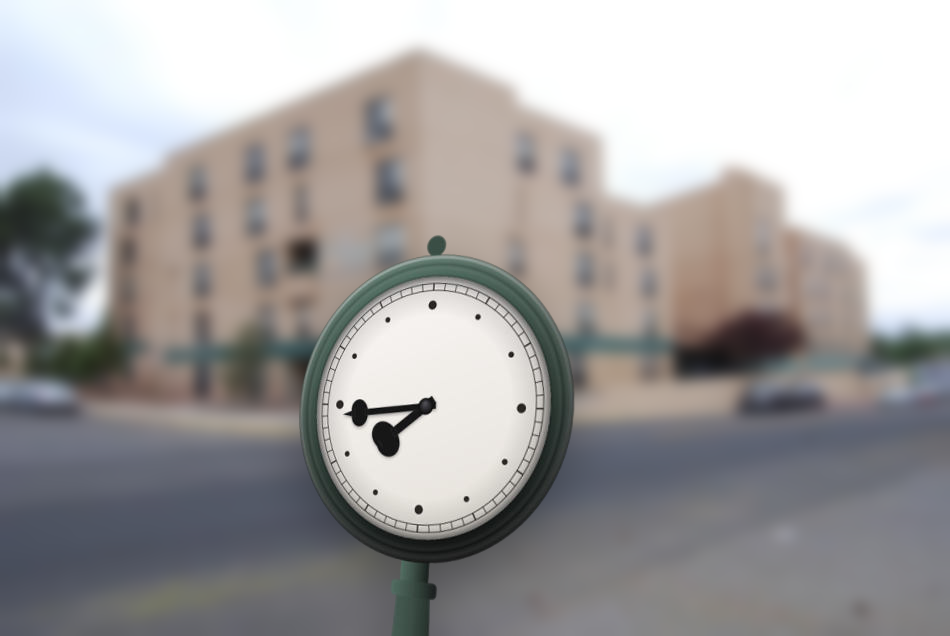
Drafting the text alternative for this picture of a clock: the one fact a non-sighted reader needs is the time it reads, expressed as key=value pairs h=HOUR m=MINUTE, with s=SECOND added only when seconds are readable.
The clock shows h=7 m=44
